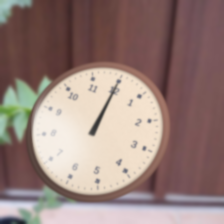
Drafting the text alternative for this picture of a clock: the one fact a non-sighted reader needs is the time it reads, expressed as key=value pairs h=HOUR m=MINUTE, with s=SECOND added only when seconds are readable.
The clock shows h=12 m=0
